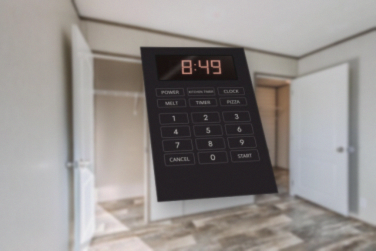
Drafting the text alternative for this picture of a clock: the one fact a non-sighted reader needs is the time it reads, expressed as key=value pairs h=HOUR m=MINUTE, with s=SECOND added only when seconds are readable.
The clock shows h=8 m=49
